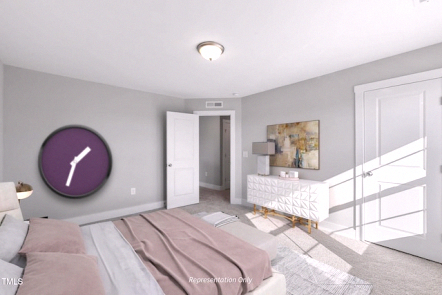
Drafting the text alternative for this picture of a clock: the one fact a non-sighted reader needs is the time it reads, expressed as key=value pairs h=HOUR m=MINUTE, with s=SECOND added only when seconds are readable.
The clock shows h=1 m=33
